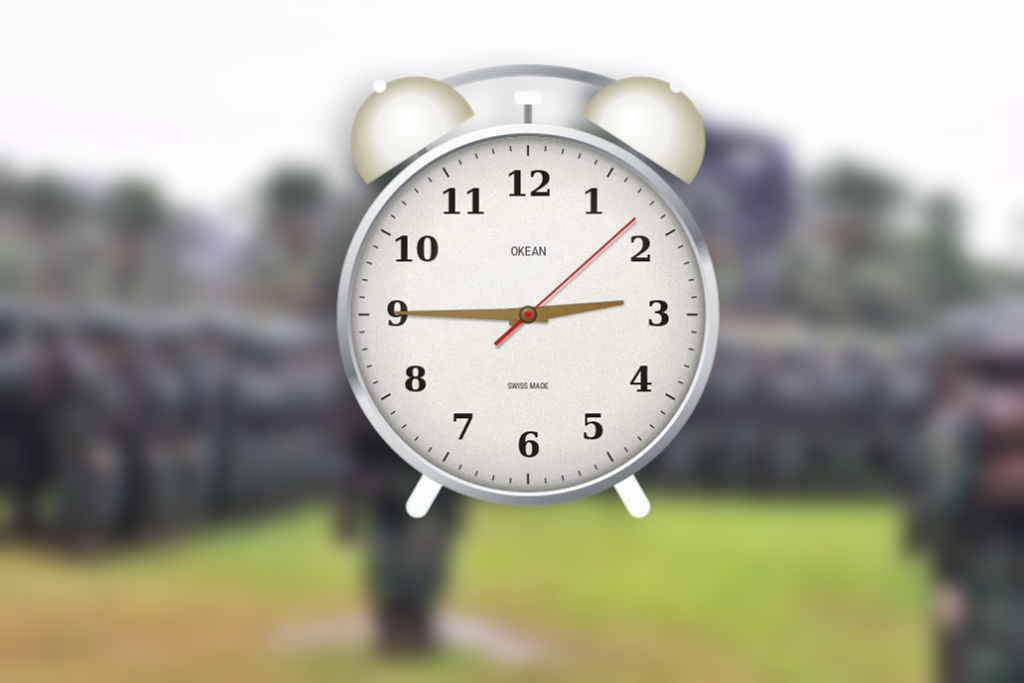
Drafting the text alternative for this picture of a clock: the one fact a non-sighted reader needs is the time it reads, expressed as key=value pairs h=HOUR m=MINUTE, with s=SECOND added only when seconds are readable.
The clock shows h=2 m=45 s=8
